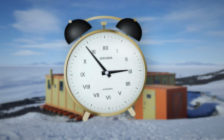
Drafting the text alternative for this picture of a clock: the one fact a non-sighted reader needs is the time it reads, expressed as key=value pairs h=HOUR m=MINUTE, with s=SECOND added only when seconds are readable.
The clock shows h=2 m=54
